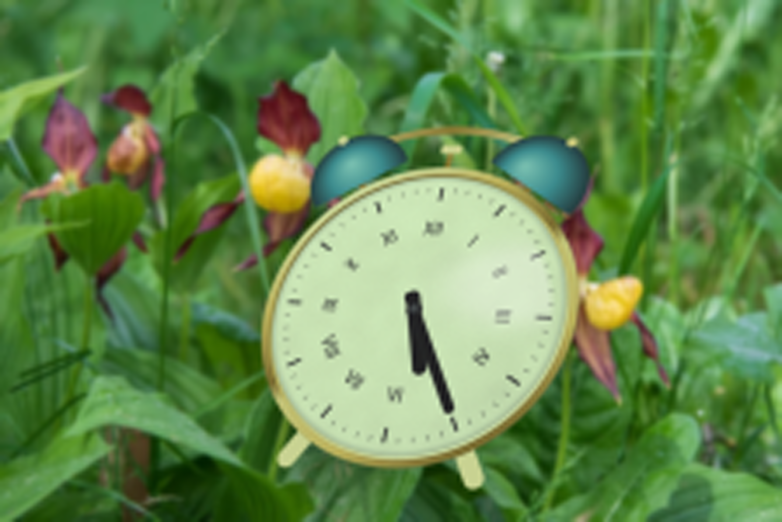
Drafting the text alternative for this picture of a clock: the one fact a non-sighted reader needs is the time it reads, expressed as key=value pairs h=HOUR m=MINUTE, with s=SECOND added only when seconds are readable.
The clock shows h=5 m=25
